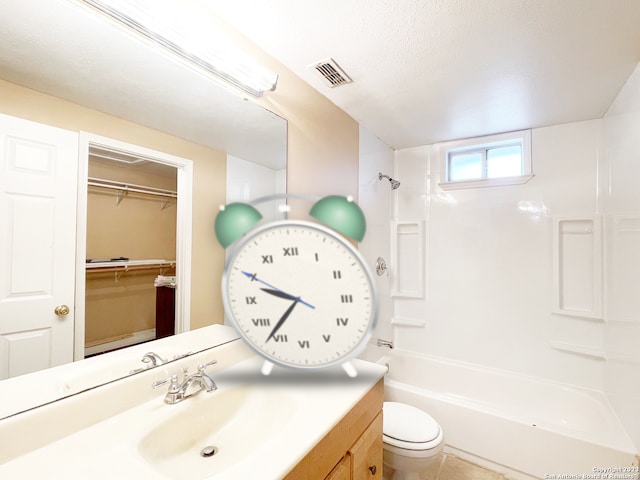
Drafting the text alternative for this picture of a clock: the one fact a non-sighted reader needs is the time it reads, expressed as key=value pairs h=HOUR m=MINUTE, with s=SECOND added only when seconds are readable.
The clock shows h=9 m=36 s=50
